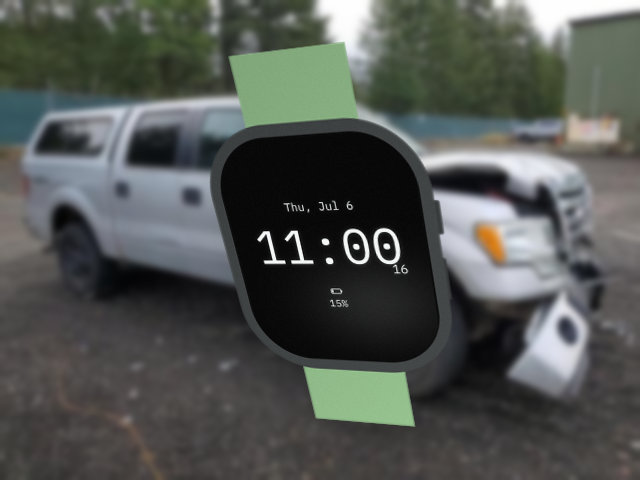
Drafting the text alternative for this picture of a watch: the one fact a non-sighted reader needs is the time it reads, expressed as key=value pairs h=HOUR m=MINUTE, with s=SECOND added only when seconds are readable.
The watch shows h=11 m=0 s=16
